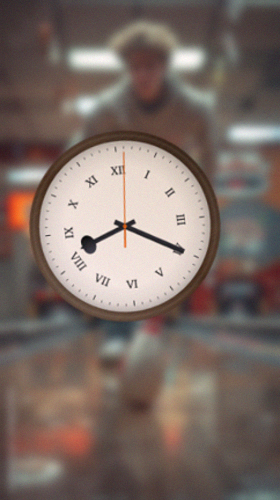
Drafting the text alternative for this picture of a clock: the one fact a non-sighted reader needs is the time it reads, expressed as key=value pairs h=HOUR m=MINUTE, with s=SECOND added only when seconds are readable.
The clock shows h=8 m=20 s=1
